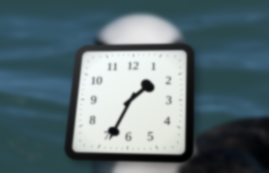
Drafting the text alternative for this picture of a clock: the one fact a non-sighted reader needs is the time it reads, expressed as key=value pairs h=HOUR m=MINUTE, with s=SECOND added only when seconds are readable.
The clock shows h=1 m=34
